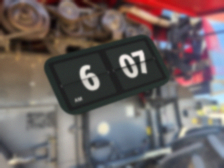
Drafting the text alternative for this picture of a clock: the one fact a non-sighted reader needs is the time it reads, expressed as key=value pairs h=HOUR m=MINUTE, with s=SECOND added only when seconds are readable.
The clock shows h=6 m=7
